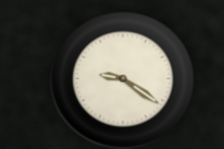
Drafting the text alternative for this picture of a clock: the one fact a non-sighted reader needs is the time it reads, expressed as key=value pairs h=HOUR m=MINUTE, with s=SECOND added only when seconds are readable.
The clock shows h=9 m=21
